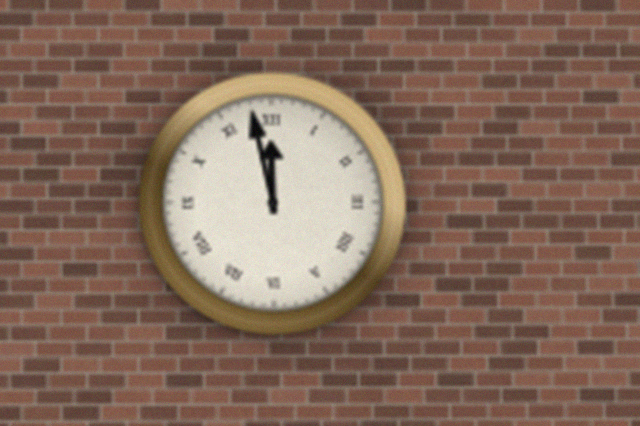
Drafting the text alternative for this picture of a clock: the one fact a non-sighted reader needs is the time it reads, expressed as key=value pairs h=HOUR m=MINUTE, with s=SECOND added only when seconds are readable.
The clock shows h=11 m=58
